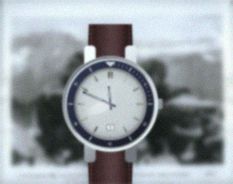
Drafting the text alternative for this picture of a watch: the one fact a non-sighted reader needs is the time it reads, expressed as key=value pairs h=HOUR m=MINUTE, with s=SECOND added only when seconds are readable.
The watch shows h=11 m=49
